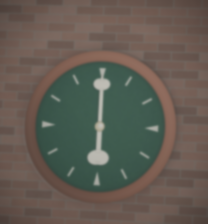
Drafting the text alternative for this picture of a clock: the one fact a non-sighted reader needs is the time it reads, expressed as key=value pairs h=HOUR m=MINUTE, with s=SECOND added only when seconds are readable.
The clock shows h=6 m=0
